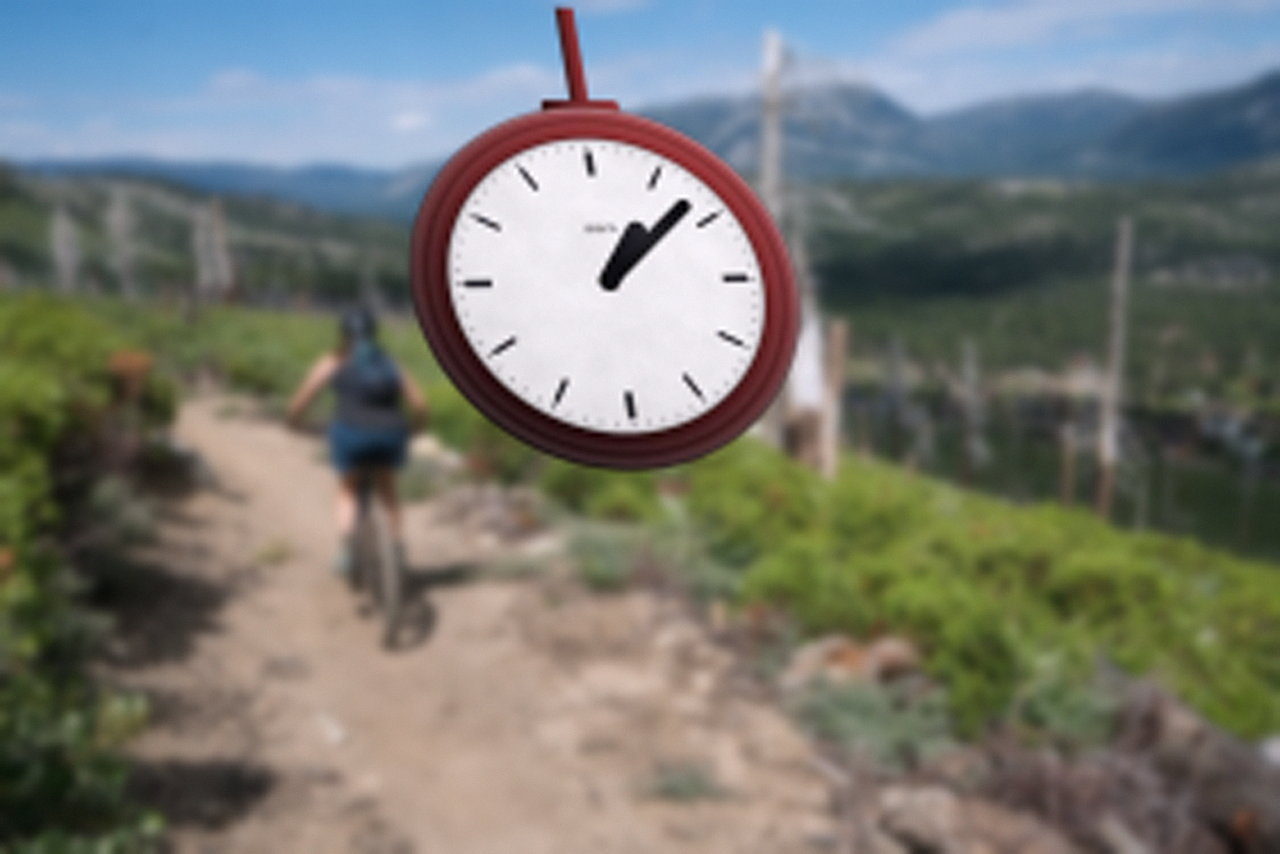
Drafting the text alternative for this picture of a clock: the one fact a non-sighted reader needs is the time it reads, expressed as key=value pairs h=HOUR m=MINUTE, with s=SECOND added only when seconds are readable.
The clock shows h=1 m=8
